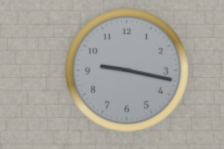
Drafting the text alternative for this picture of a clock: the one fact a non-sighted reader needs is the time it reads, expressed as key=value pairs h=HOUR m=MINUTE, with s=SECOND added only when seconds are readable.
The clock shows h=9 m=17
